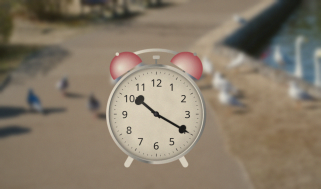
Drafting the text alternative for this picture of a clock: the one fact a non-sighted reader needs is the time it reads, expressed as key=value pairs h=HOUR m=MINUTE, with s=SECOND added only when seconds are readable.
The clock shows h=10 m=20
